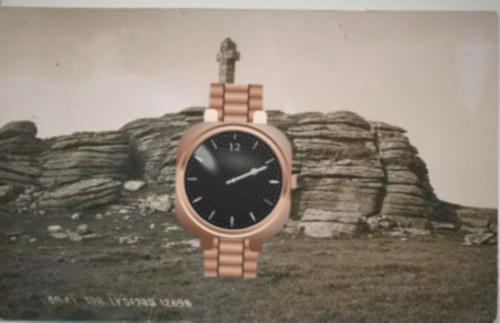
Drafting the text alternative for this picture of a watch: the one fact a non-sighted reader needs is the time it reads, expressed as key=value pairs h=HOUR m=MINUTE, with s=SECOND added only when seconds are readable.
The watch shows h=2 m=11
